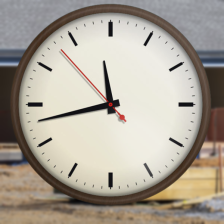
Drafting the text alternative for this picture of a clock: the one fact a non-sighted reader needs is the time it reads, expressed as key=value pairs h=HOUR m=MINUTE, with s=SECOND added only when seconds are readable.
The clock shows h=11 m=42 s=53
